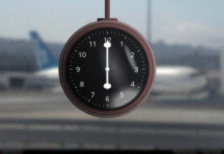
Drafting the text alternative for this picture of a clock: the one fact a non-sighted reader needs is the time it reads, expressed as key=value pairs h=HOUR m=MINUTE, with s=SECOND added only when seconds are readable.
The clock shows h=6 m=0
